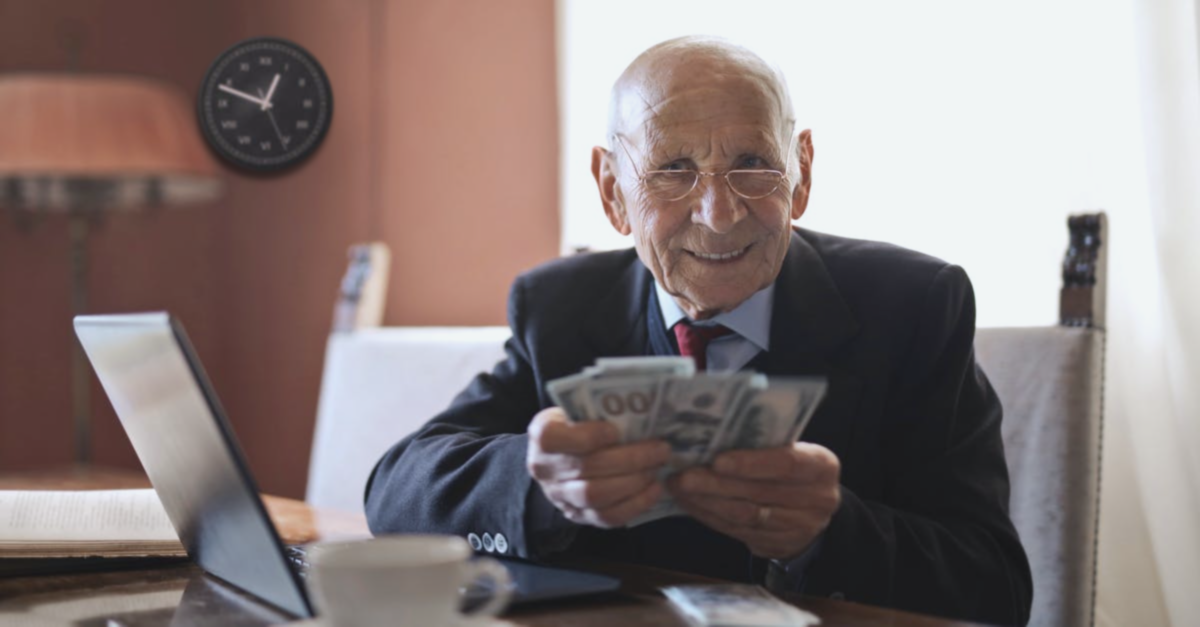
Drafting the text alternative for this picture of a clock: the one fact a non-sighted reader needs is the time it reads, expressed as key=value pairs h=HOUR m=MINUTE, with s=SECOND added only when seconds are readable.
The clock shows h=12 m=48 s=26
